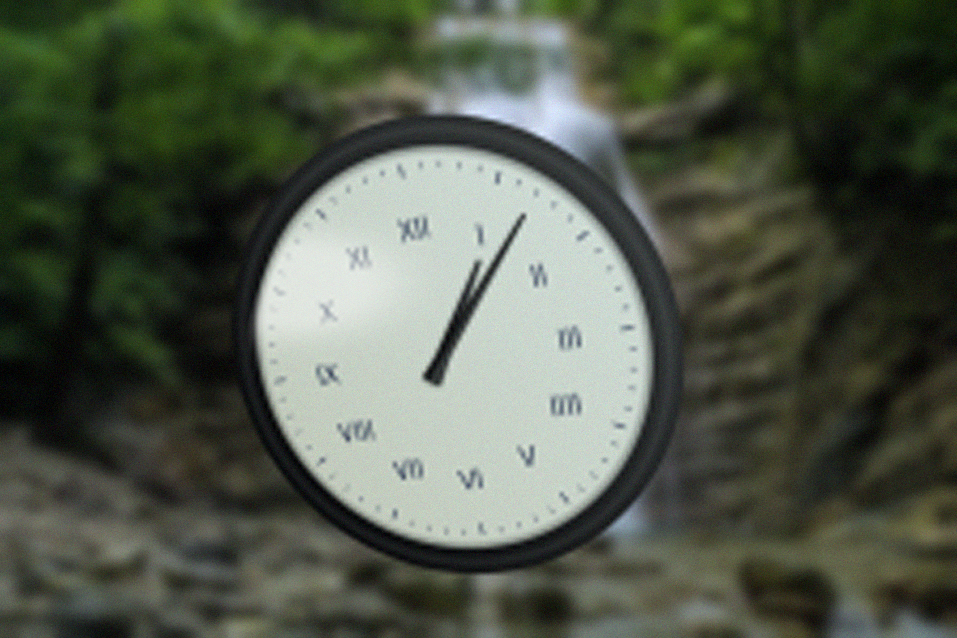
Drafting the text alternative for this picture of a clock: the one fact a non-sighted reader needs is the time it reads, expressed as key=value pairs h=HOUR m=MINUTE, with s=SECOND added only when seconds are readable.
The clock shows h=1 m=7
